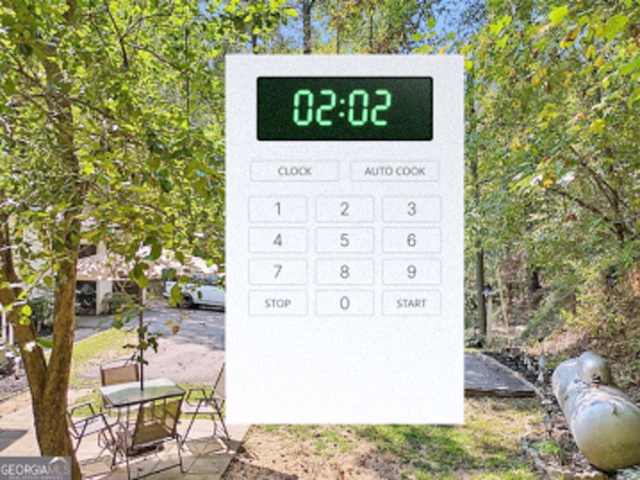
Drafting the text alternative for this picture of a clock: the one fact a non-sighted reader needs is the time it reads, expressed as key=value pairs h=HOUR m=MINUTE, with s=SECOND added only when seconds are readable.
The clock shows h=2 m=2
